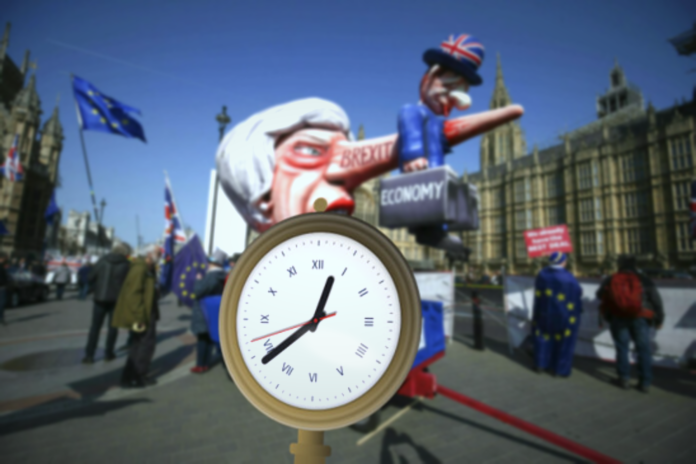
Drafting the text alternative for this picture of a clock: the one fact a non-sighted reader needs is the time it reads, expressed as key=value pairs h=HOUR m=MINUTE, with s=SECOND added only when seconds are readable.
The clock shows h=12 m=38 s=42
